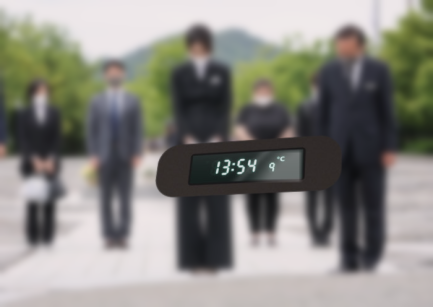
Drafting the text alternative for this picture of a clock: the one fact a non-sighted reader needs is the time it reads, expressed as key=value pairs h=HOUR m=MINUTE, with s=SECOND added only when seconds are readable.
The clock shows h=13 m=54
